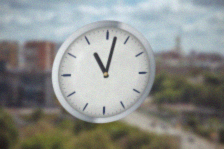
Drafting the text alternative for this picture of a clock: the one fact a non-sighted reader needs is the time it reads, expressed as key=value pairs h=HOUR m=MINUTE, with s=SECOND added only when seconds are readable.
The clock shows h=11 m=2
